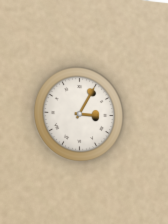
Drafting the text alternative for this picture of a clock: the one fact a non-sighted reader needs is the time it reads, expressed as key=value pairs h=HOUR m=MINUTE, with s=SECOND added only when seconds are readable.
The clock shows h=3 m=5
